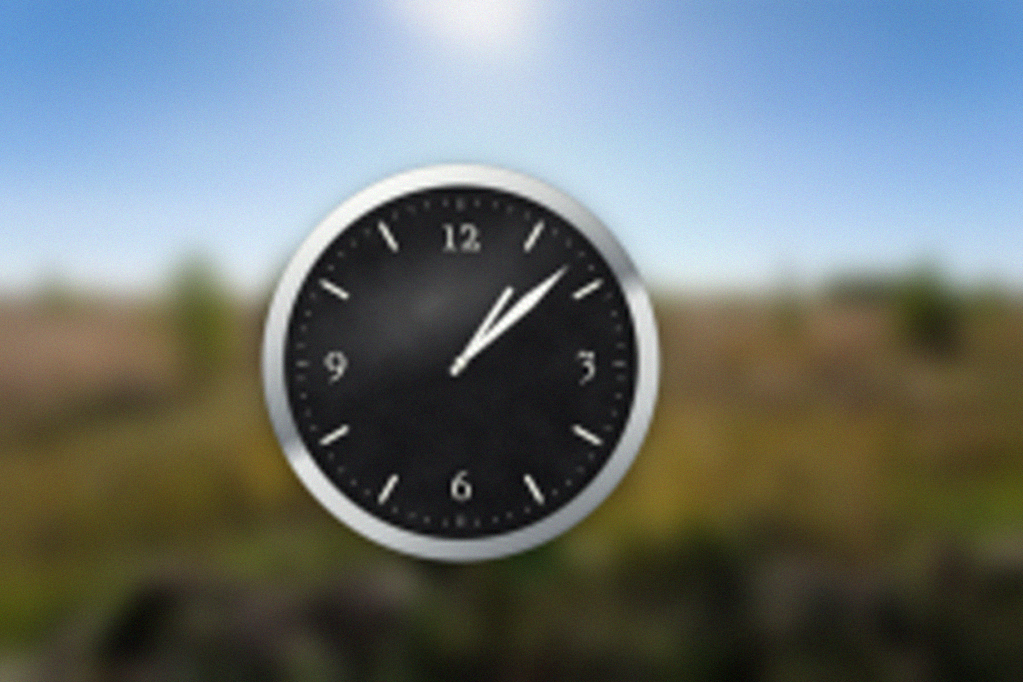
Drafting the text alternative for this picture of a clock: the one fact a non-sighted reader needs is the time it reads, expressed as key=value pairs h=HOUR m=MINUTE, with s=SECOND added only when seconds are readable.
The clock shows h=1 m=8
